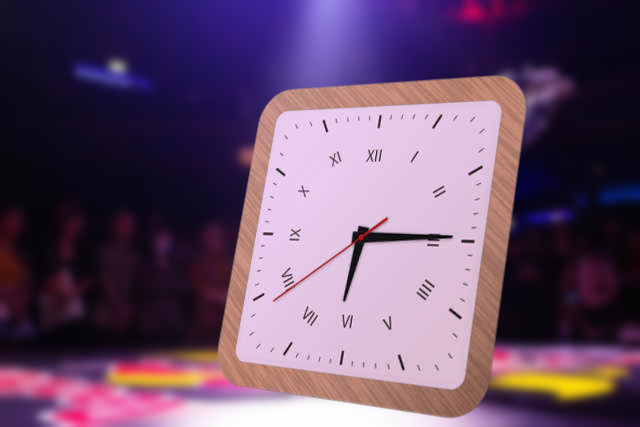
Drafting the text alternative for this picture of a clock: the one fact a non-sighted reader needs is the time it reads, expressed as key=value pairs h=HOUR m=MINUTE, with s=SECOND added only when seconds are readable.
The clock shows h=6 m=14 s=39
